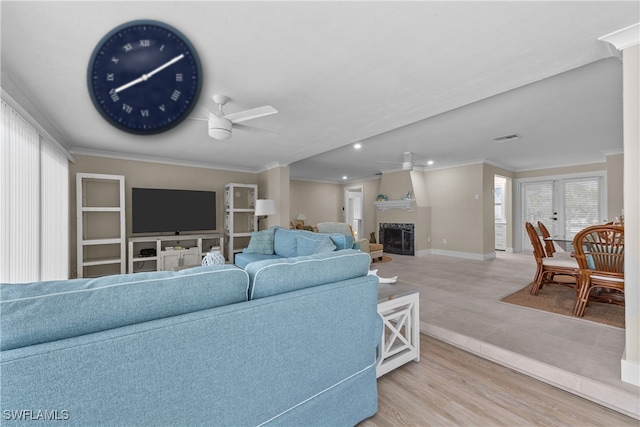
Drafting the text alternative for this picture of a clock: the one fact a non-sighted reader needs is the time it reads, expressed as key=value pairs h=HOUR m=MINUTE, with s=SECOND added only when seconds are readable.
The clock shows h=8 m=10
